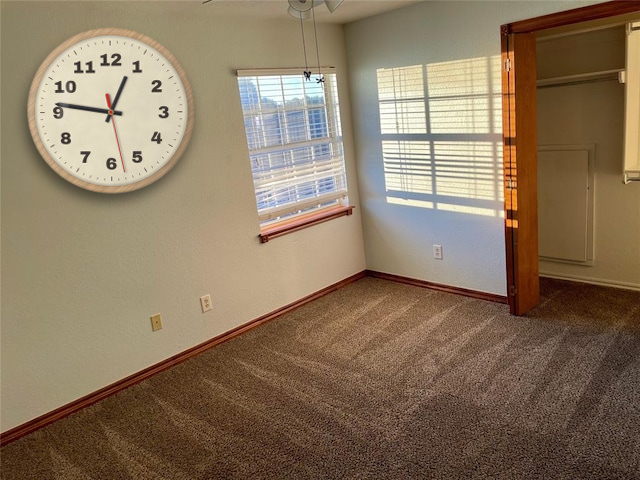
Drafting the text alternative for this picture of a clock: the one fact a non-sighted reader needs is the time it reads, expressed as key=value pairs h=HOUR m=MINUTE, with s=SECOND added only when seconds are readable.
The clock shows h=12 m=46 s=28
